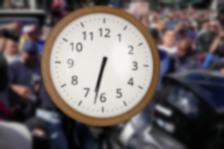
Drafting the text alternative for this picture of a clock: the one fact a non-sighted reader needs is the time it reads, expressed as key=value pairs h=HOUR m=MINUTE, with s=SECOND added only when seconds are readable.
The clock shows h=6 m=32
